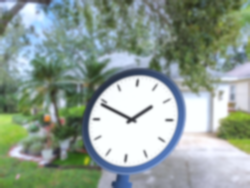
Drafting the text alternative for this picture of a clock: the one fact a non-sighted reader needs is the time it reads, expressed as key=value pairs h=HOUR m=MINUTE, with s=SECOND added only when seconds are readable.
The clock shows h=1 m=49
